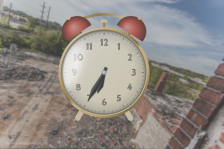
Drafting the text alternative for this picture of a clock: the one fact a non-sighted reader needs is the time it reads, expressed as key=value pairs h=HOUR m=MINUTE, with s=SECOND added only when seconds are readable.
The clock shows h=6 m=35
